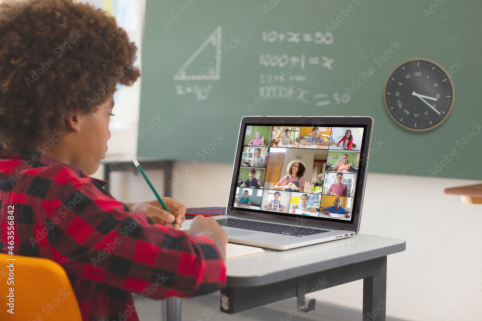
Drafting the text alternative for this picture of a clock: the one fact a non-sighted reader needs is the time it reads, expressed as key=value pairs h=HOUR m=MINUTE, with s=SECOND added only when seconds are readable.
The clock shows h=3 m=21
